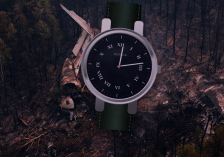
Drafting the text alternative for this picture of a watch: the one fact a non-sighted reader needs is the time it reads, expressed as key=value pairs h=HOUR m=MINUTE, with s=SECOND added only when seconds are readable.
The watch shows h=12 m=13
